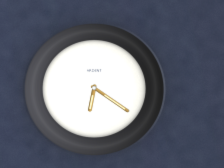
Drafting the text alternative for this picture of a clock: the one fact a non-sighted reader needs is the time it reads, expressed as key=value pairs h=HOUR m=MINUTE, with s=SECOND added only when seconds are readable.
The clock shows h=6 m=21
